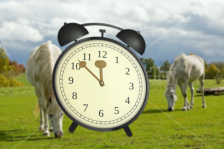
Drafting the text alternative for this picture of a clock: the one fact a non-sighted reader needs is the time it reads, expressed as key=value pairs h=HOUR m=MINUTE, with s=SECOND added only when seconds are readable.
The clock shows h=11 m=52
